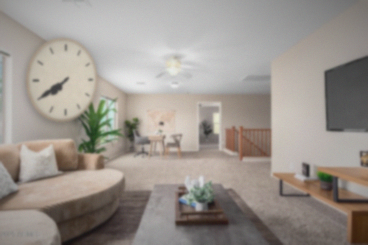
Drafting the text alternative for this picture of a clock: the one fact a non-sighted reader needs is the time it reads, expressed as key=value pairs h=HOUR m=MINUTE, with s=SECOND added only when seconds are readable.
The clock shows h=7 m=40
